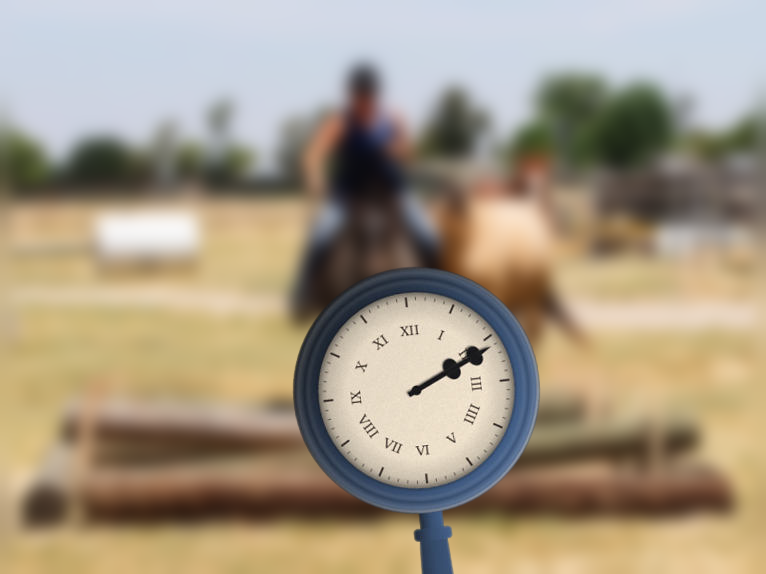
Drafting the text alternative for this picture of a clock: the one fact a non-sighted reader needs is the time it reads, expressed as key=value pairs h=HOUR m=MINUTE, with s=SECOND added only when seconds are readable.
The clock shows h=2 m=11
